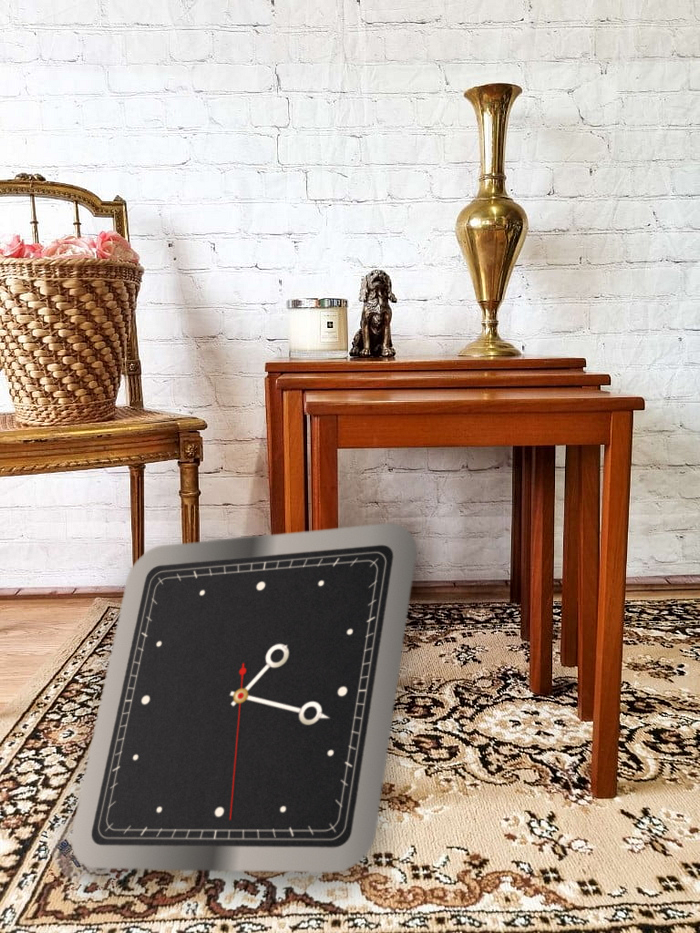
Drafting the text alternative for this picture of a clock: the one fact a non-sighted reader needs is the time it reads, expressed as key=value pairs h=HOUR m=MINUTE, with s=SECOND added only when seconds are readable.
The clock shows h=1 m=17 s=29
